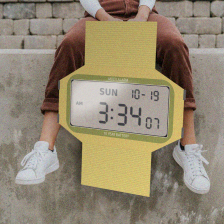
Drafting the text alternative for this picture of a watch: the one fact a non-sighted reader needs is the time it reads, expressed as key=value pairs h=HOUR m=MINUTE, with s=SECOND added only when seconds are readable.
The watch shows h=3 m=34 s=7
